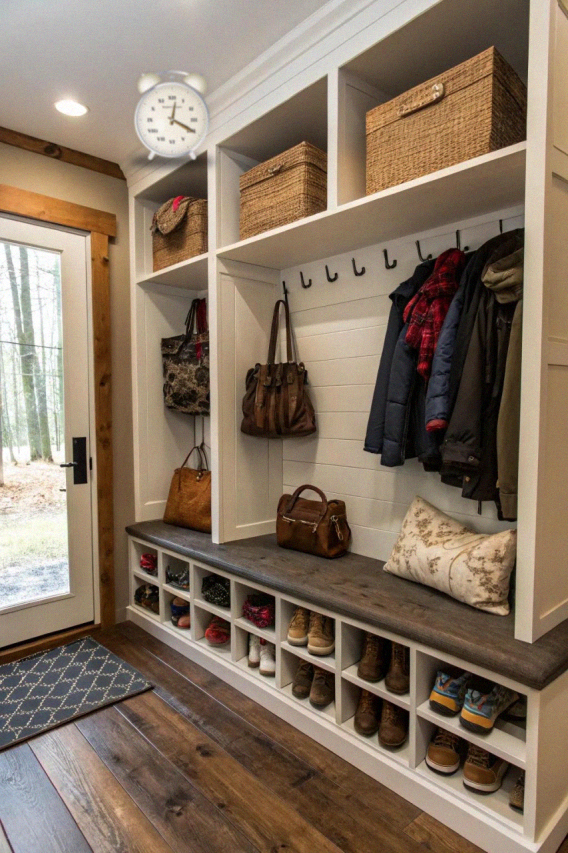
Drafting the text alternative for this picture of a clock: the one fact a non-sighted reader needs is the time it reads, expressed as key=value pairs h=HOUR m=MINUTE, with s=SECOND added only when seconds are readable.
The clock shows h=12 m=20
